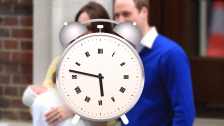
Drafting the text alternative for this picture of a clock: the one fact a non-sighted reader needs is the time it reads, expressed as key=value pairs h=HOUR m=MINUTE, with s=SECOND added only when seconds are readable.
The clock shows h=5 m=47
